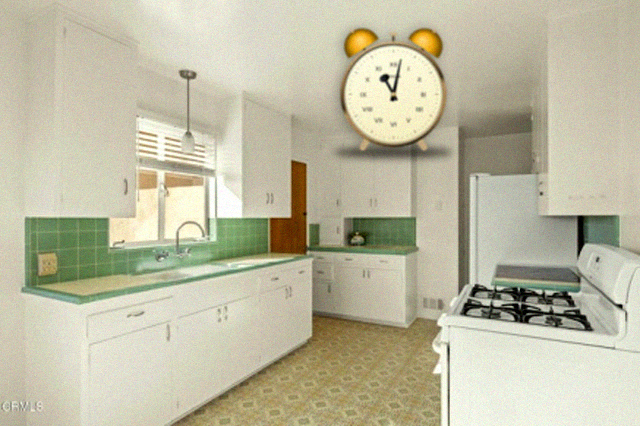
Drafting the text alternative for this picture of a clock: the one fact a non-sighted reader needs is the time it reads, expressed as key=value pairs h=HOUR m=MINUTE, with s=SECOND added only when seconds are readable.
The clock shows h=11 m=2
